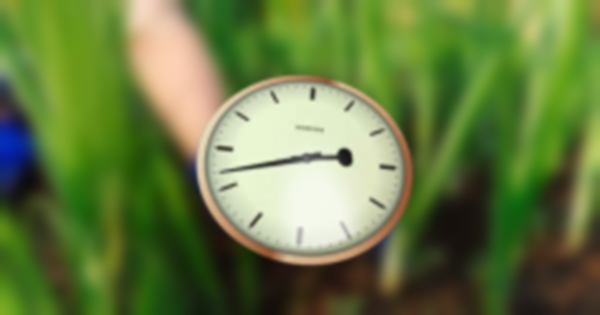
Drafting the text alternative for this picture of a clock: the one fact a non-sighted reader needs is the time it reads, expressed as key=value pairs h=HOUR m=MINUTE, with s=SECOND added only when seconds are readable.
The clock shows h=2 m=42
